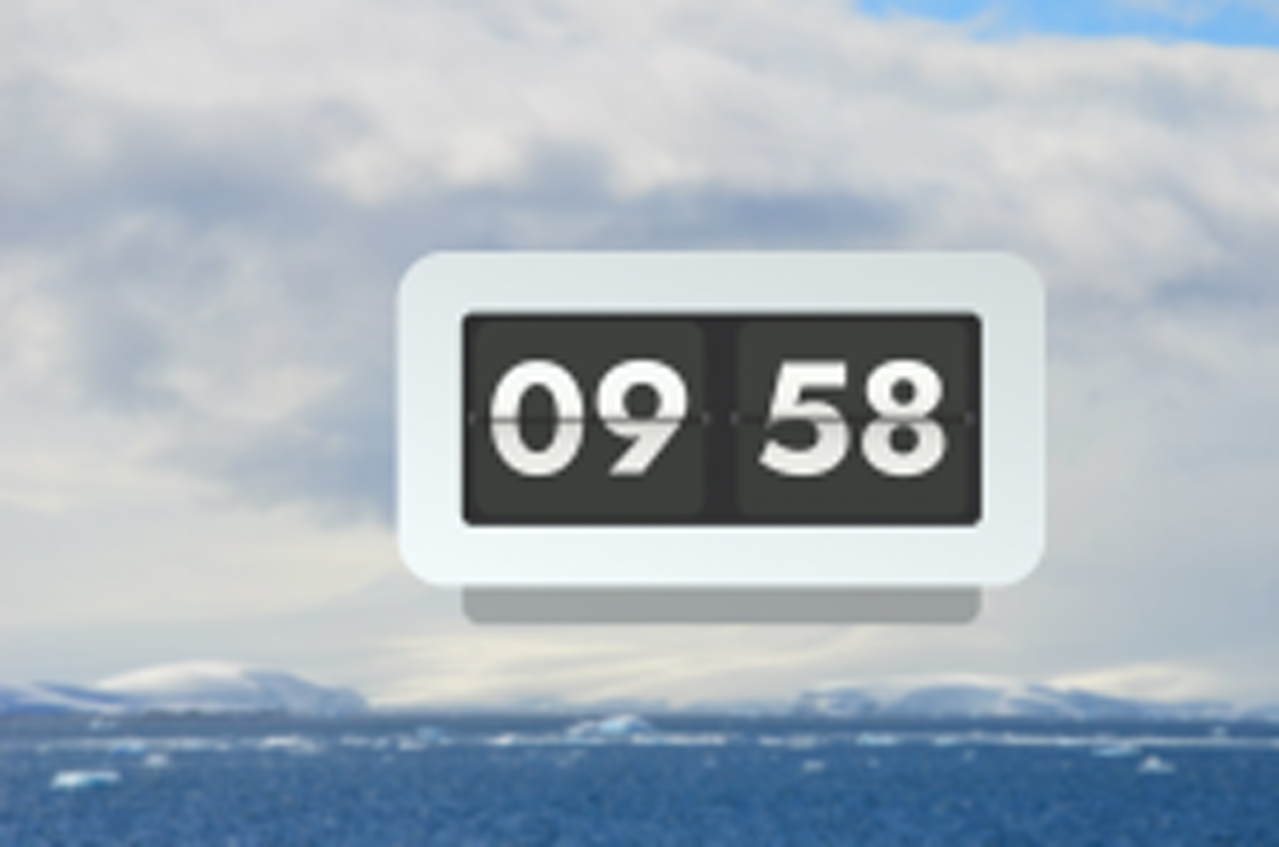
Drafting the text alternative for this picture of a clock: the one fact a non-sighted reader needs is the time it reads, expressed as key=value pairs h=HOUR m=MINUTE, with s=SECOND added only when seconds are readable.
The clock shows h=9 m=58
